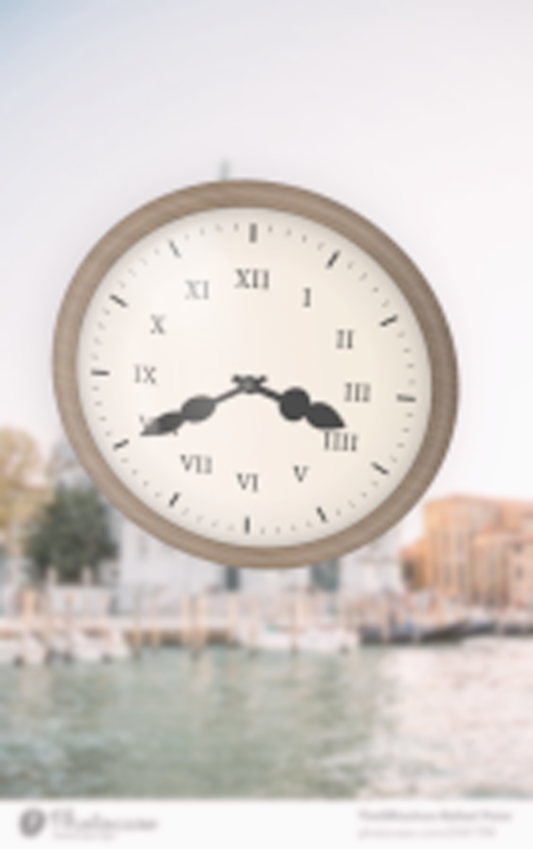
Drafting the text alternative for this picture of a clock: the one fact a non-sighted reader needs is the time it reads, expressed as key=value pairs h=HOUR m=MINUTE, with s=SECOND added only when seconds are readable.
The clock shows h=3 m=40
